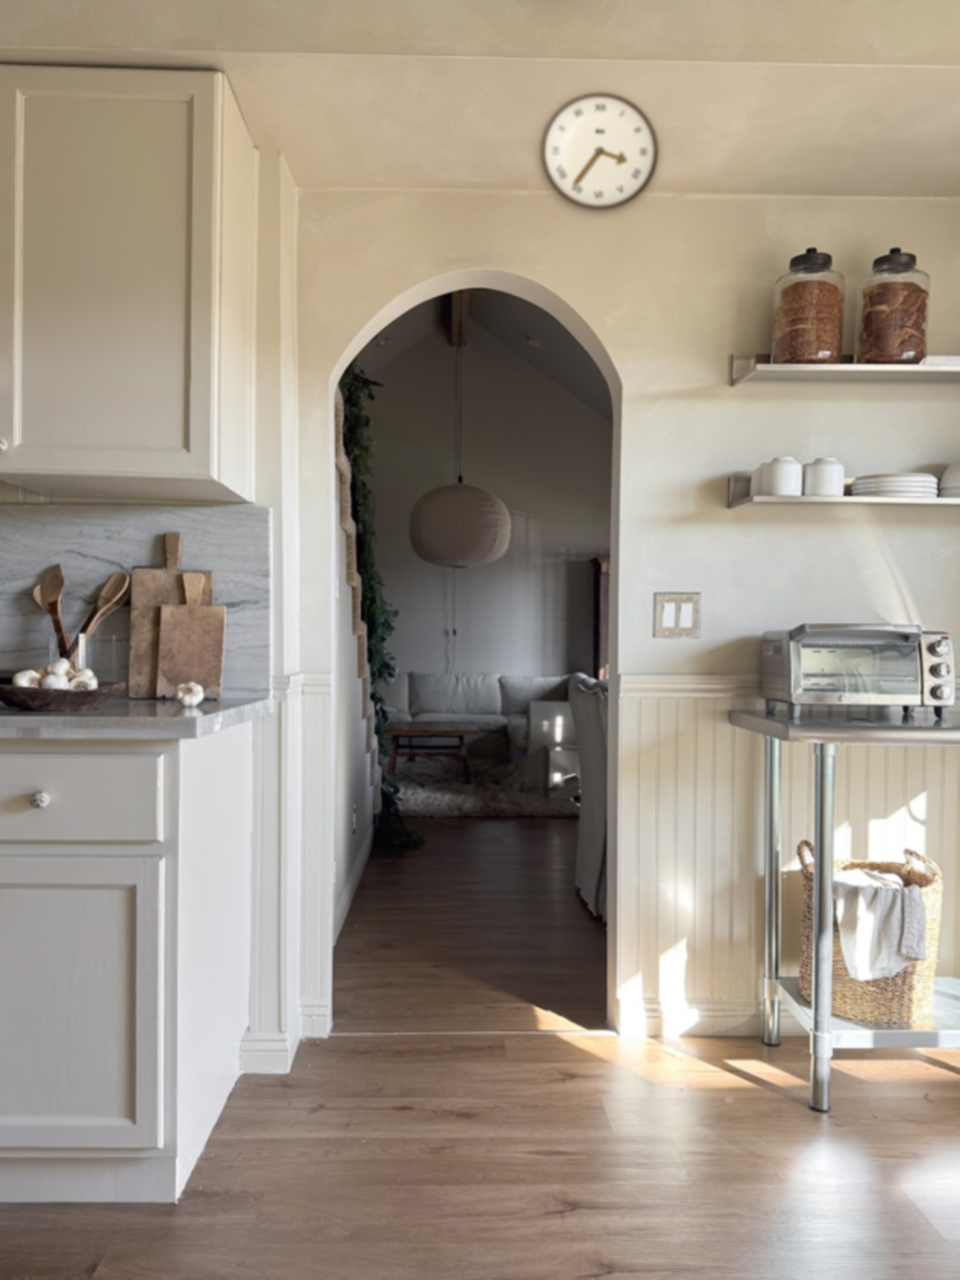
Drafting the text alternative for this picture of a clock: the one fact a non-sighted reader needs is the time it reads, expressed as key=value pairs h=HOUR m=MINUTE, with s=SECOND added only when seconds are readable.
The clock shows h=3 m=36
